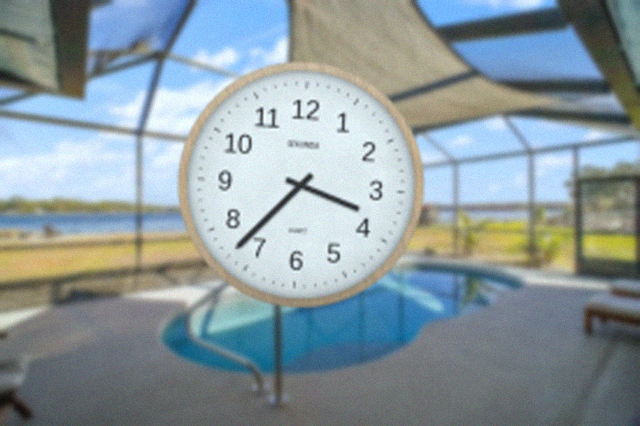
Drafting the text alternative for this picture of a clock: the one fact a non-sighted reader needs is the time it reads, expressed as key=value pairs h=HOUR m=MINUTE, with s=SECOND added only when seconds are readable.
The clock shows h=3 m=37
